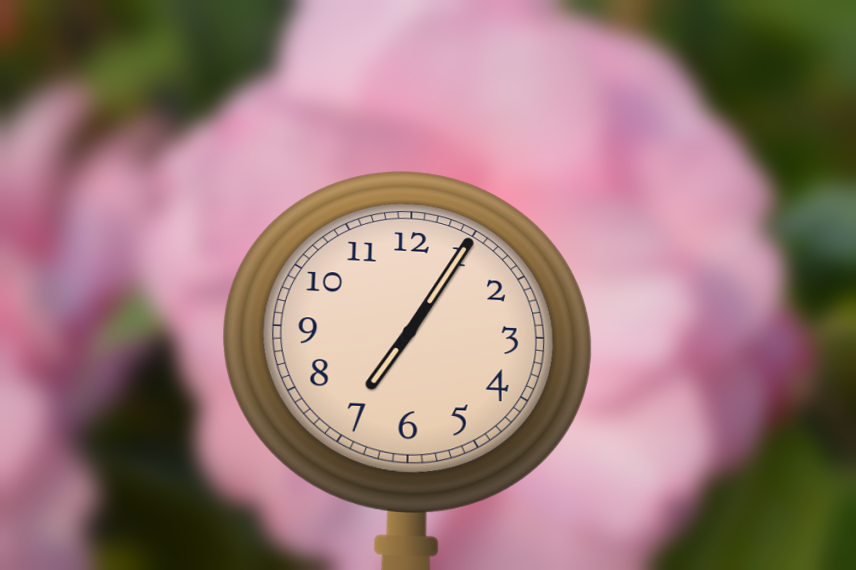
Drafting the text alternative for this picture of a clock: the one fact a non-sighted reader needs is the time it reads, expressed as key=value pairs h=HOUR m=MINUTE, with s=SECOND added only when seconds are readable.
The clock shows h=7 m=5
